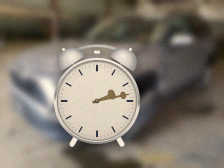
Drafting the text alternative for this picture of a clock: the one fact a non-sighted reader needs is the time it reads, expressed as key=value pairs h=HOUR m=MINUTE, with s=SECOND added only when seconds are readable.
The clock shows h=2 m=13
